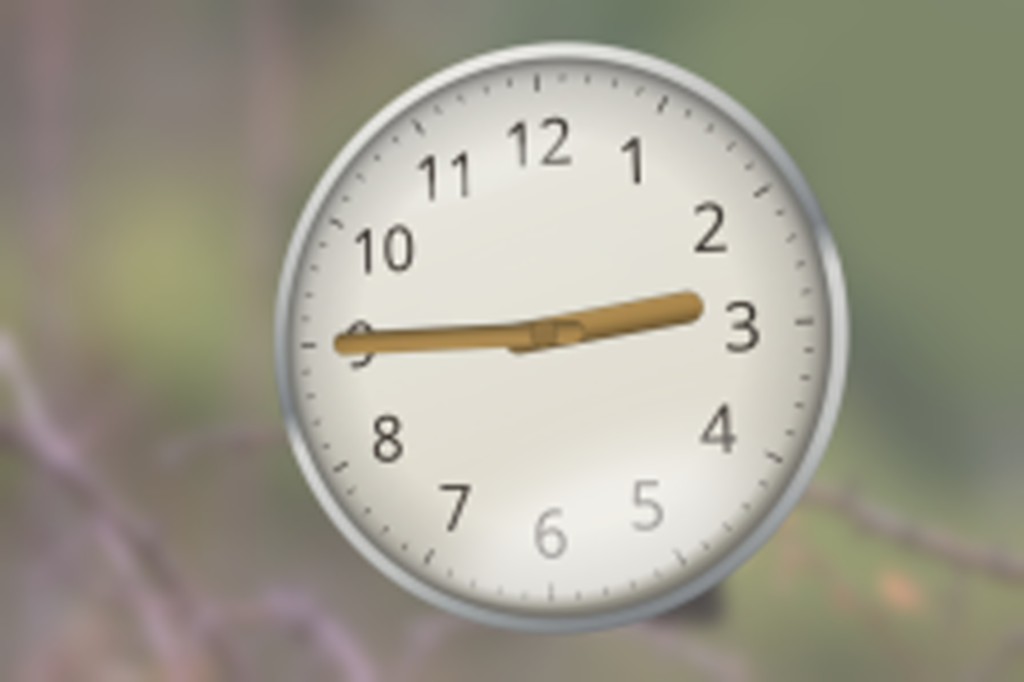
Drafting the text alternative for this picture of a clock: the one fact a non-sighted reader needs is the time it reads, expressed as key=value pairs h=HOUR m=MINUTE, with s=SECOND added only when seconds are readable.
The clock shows h=2 m=45
